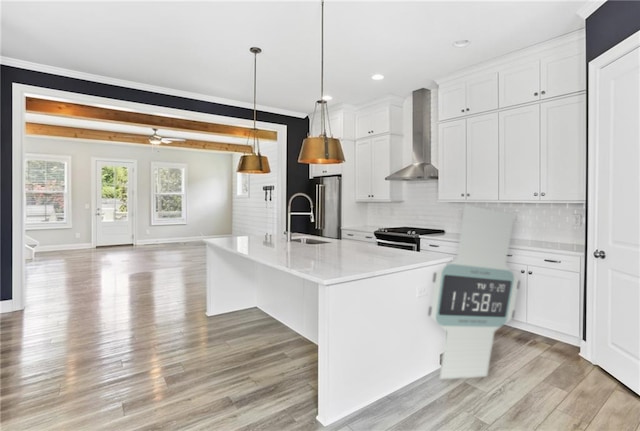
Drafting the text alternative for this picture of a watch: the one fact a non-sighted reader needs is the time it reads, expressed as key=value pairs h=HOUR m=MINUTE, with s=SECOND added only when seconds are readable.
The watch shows h=11 m=58
